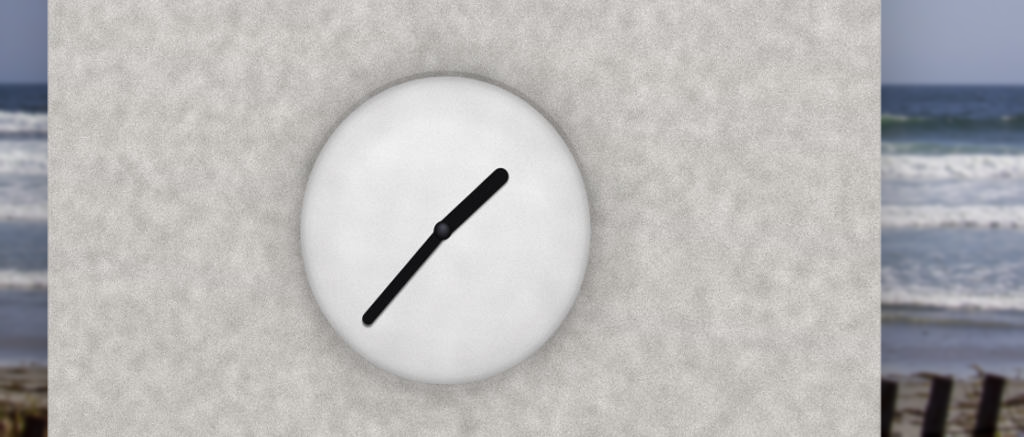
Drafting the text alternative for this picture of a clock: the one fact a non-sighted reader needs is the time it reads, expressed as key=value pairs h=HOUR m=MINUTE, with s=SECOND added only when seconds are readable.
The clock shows h=1 m=37
